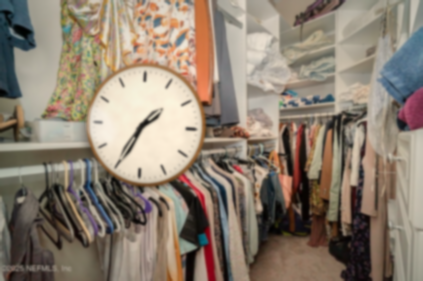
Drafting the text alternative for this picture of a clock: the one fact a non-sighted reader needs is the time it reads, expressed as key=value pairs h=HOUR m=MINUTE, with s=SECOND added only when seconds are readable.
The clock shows h=1 m=35
